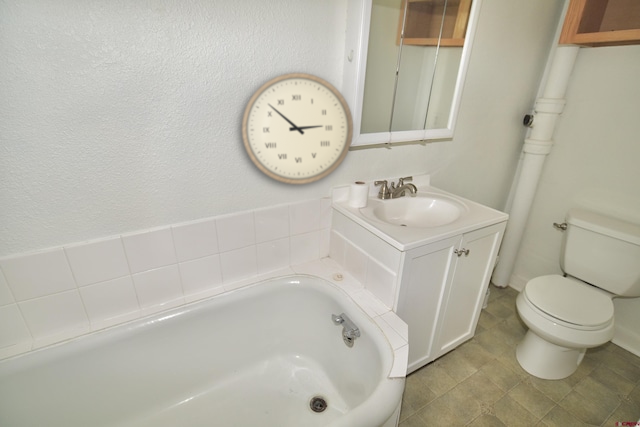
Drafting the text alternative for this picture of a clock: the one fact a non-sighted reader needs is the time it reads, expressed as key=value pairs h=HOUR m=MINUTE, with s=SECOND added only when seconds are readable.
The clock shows h=2 m=52
